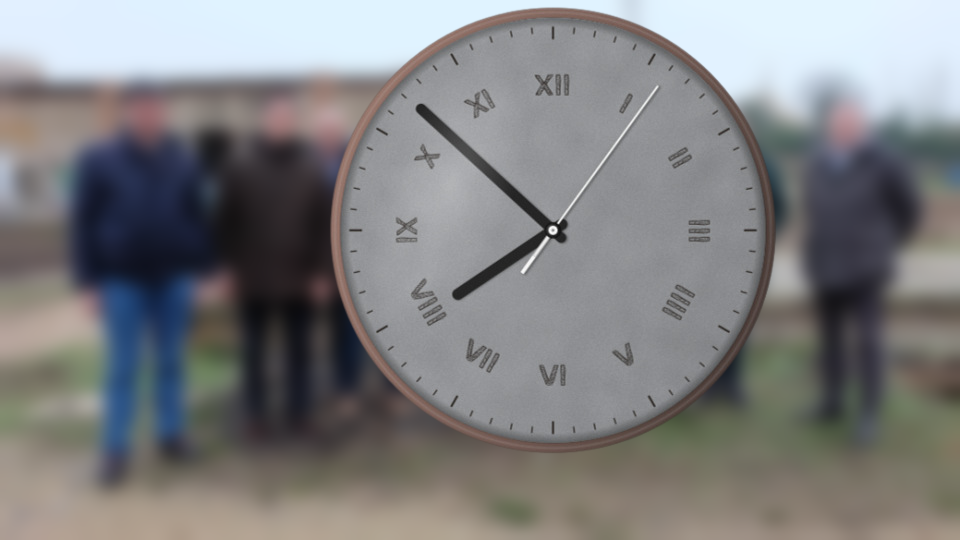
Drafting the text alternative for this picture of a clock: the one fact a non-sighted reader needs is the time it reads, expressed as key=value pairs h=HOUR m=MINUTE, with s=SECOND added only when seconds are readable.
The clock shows h=7 m=52 s=6
